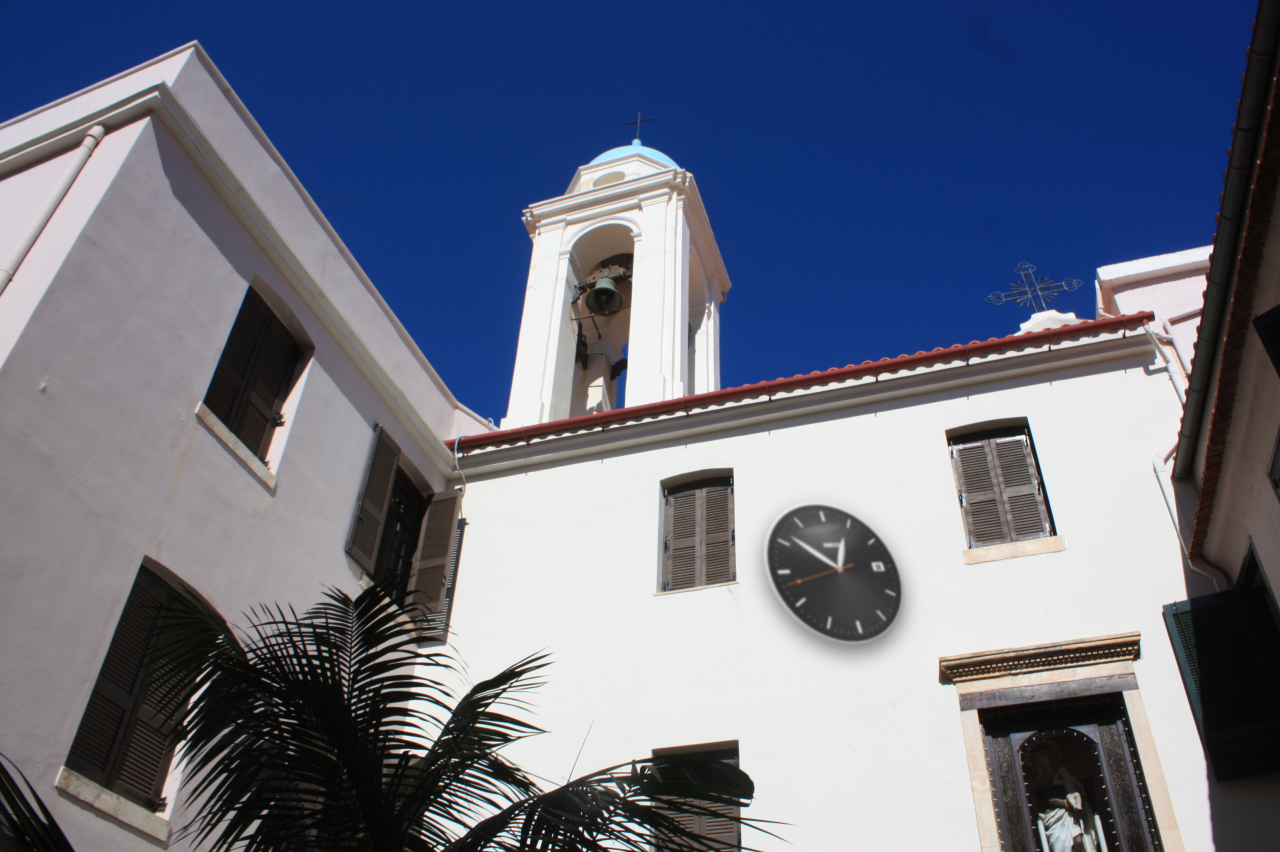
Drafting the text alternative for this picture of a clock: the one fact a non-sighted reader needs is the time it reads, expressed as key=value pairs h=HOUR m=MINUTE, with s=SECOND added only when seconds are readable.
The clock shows h=12 m=51 s=43
